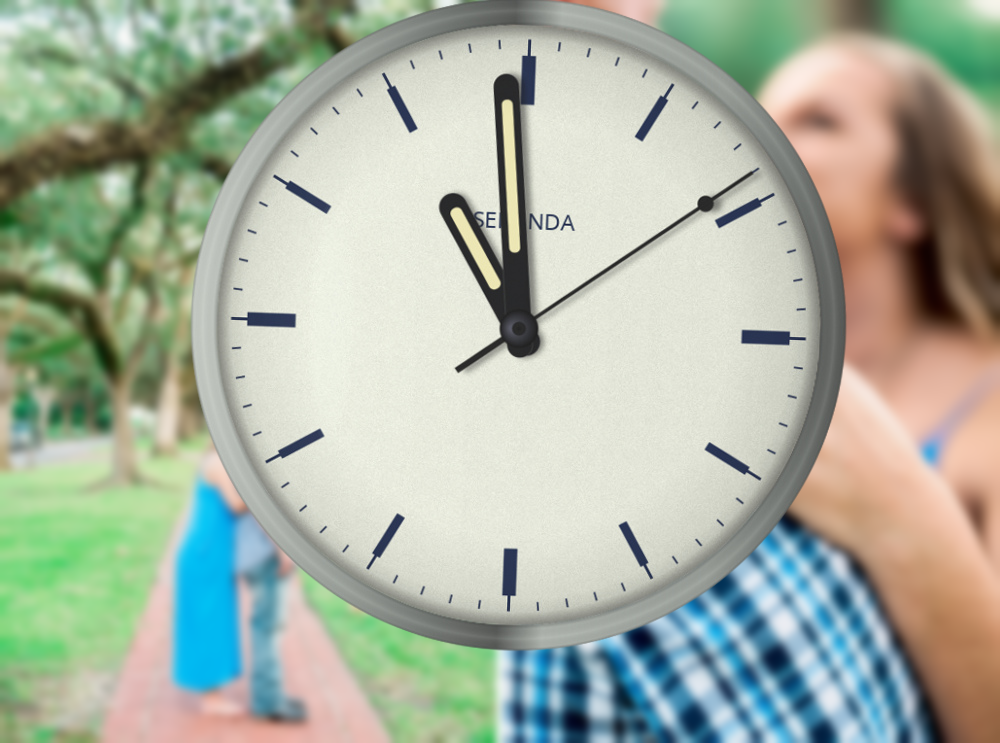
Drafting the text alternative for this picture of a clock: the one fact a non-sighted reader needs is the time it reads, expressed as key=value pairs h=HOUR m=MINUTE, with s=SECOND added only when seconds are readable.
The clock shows h=10 m=59 s=9
